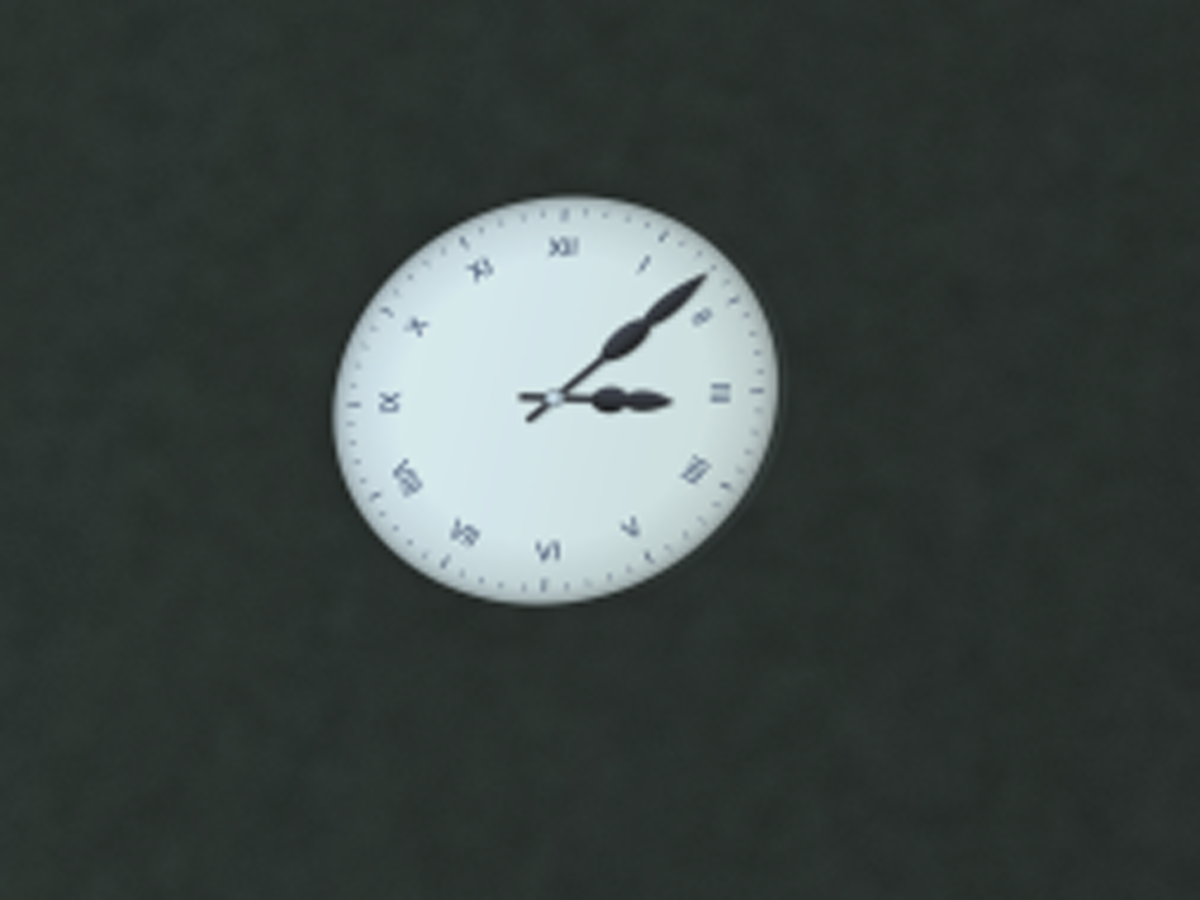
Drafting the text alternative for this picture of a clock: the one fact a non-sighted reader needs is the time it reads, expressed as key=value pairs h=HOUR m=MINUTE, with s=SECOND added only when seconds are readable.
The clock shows h=3 m=8
